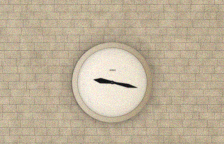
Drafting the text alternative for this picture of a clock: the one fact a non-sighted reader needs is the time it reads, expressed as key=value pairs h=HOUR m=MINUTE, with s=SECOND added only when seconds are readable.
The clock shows h=9 m=17
